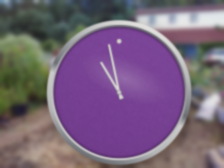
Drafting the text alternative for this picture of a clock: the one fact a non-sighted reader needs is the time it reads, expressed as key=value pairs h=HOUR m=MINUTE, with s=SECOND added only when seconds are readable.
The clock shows h=10 m=58
